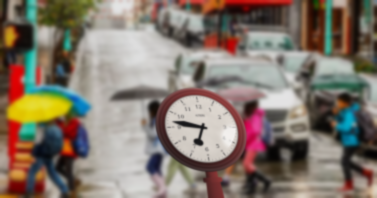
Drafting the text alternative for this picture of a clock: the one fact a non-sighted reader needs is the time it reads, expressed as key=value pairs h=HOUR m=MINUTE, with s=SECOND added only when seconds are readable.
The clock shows h=6 m=47
